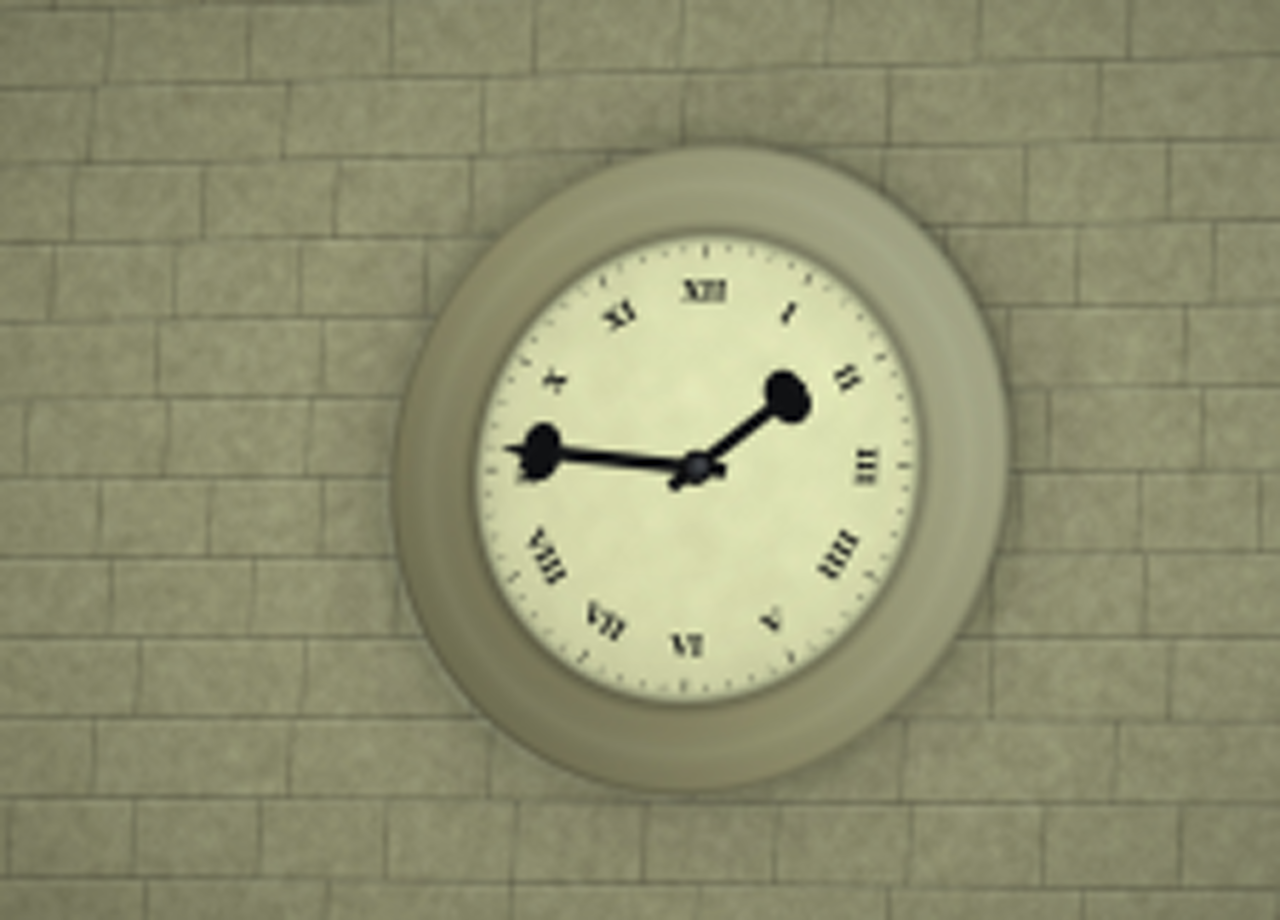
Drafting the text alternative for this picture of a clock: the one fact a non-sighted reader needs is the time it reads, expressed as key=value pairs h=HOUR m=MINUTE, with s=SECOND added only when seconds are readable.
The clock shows h=1 m=46
